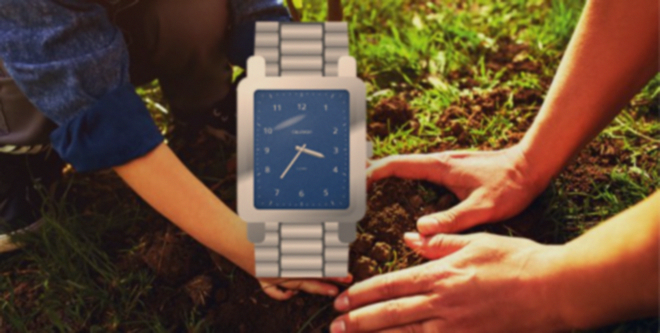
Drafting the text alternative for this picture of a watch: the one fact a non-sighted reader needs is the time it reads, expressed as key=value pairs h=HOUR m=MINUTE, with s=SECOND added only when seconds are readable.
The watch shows h=3 m=36
